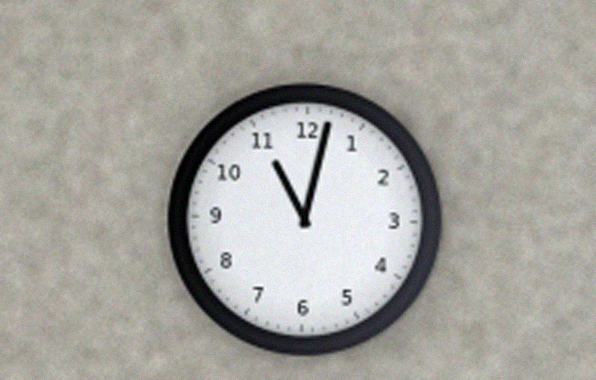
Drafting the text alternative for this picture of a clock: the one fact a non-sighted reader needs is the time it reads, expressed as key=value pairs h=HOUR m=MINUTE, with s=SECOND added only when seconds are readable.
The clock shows h=11 m=2
